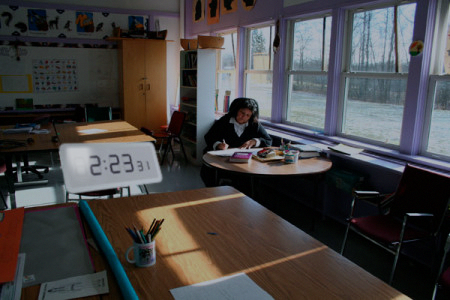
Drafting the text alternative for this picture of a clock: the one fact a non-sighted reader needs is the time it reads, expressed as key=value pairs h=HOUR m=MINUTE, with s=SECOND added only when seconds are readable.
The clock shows h=2 m=23 s=31
